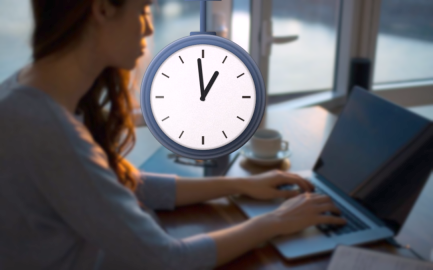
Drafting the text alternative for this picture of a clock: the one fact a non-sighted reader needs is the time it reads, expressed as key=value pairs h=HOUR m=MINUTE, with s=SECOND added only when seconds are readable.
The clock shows h=12 m=59
